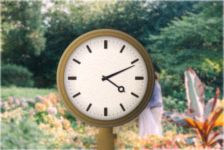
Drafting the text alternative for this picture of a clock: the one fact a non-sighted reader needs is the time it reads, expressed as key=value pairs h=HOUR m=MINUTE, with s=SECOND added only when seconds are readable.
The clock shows h=4 m=11
